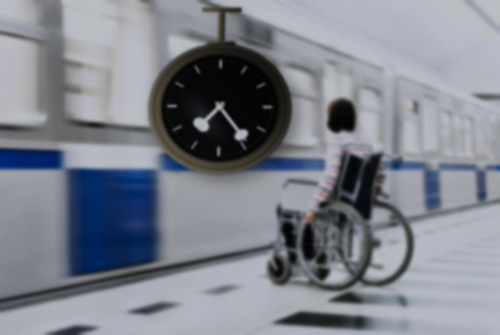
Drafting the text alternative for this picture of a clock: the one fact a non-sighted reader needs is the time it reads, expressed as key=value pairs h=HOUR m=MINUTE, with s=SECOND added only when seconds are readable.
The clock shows h=7 m=24
